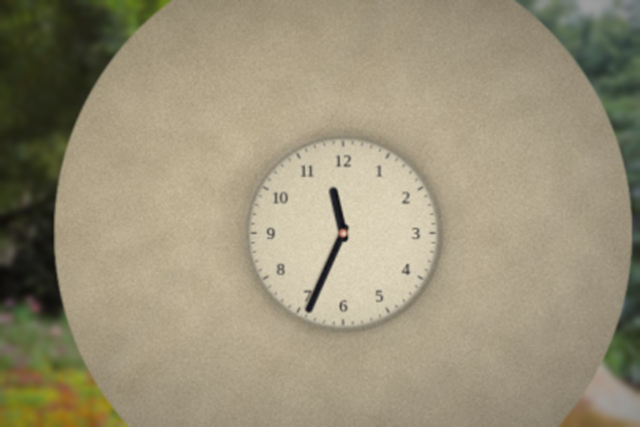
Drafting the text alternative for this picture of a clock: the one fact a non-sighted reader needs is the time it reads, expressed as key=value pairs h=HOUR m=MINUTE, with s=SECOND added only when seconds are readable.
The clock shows h=11 m=34
